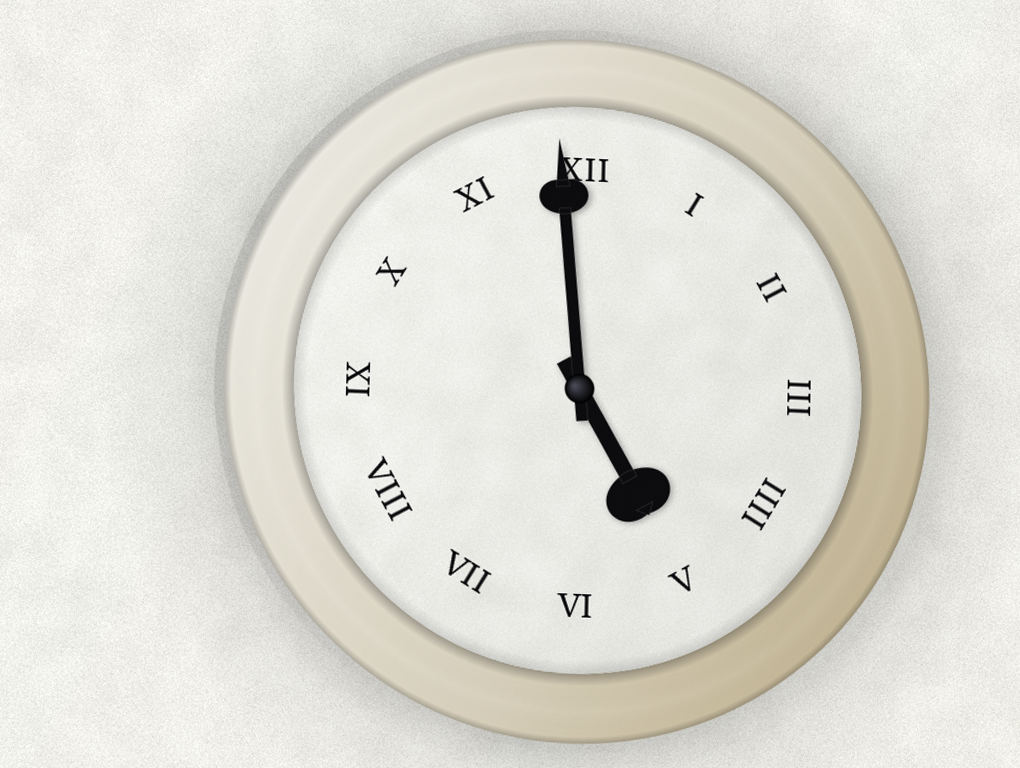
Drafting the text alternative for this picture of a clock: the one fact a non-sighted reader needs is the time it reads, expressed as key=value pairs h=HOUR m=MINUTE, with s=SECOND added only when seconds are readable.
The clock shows h=4 m=59
